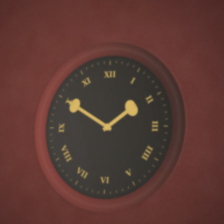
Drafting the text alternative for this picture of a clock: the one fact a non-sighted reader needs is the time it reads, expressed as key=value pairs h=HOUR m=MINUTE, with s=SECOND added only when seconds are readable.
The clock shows h=1 m=50
